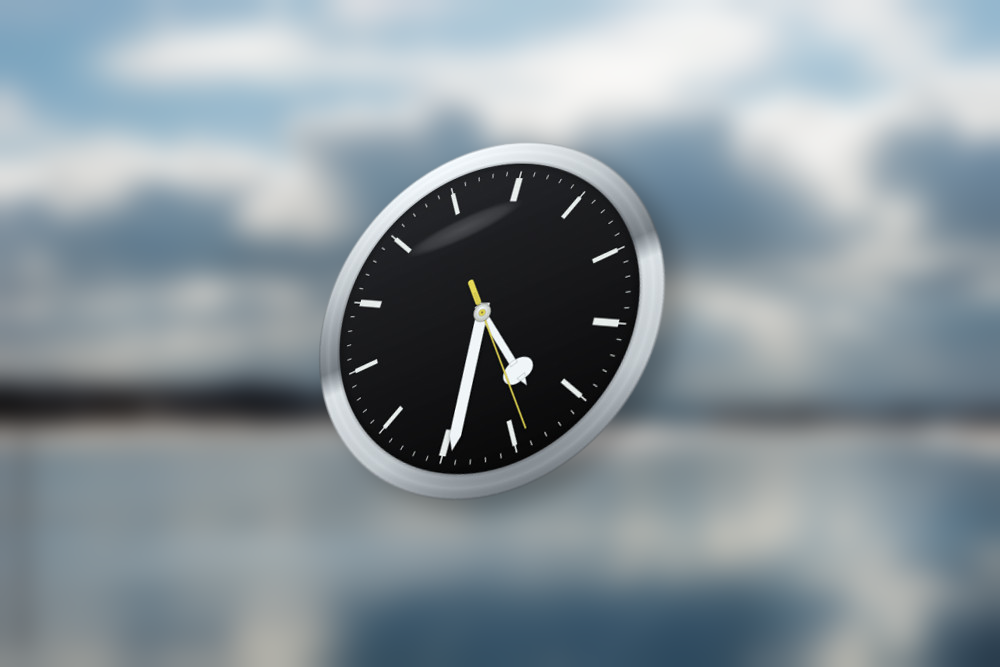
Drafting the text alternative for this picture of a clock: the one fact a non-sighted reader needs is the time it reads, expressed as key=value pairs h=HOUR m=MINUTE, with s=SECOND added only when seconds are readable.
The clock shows h=4 m=29 s=24
